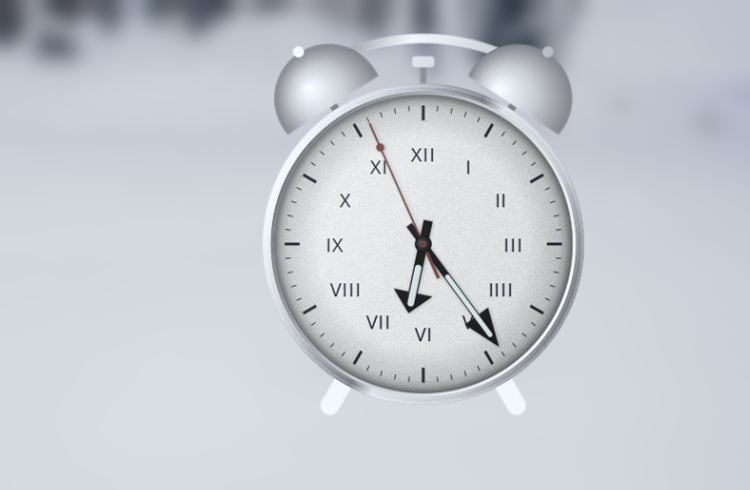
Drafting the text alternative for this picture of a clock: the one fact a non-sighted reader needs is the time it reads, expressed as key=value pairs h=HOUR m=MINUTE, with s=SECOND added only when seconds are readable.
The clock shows h=6 m=23 s=56
